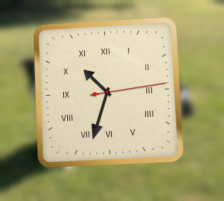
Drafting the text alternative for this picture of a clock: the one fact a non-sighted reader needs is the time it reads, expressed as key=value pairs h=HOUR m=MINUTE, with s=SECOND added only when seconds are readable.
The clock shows h=10 m=33 s=14
